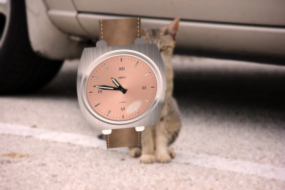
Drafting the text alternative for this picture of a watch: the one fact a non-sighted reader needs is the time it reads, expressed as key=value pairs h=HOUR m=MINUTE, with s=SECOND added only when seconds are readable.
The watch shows h=10 m=47
